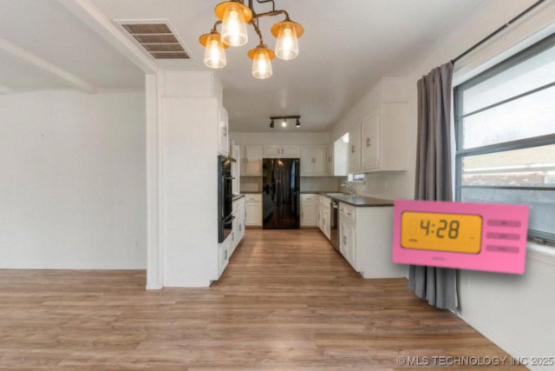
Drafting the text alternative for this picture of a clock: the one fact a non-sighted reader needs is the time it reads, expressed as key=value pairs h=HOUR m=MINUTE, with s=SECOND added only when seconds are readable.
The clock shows h=4 m=28
